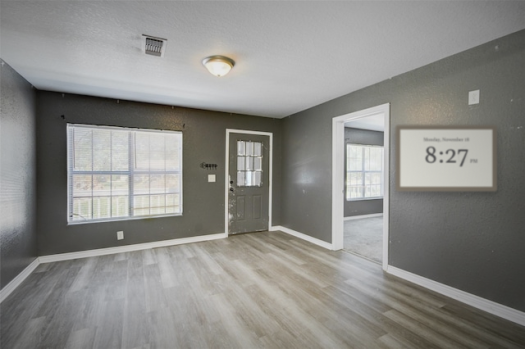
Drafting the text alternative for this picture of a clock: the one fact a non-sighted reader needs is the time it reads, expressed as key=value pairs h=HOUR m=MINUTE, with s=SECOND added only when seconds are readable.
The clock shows h=8 m=27
